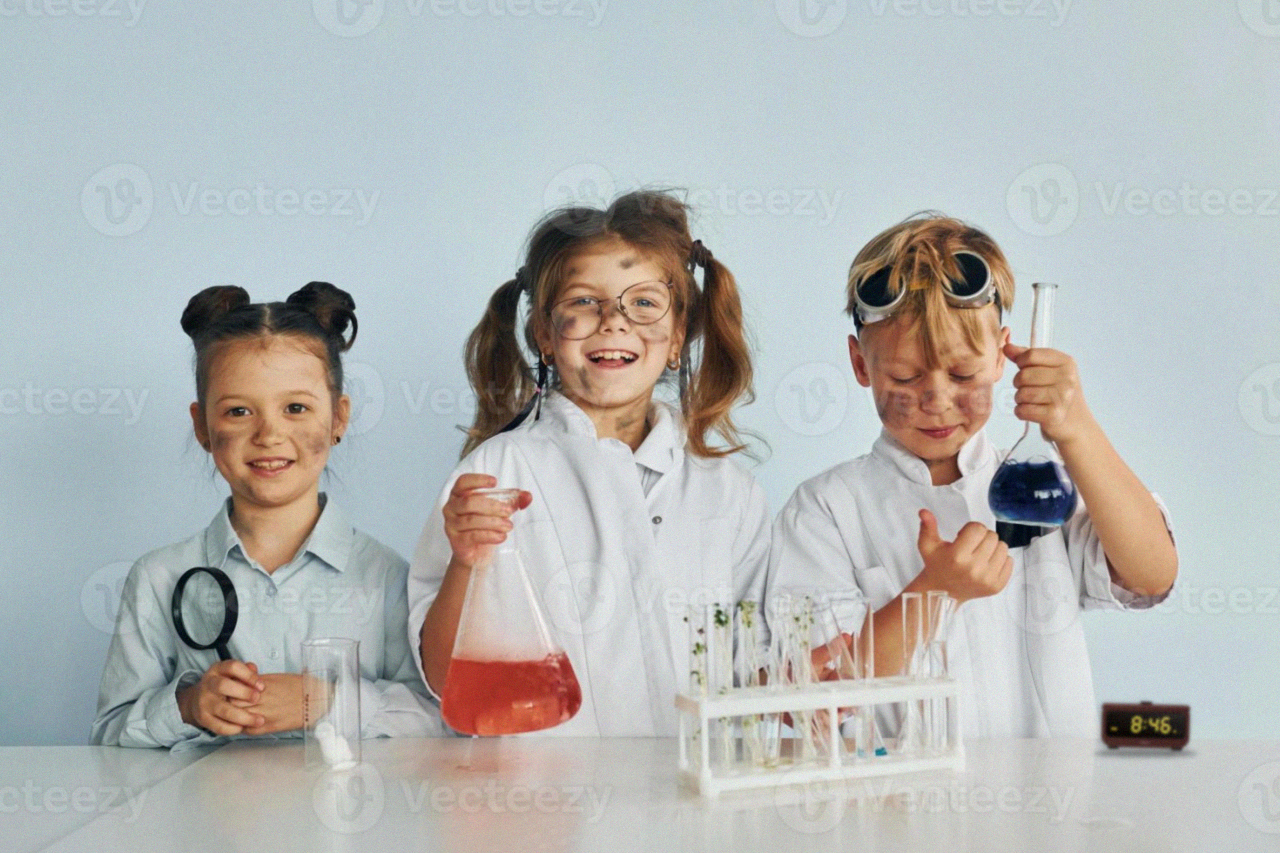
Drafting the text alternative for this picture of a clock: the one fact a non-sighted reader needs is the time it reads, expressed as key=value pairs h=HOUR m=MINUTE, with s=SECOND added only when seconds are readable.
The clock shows h=8 m=46
